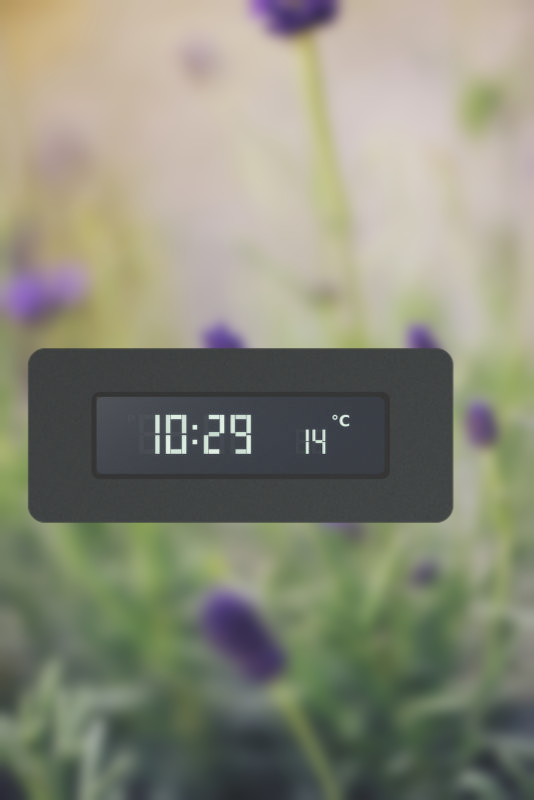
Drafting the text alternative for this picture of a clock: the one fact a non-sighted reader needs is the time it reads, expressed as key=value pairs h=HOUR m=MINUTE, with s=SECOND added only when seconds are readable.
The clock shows h=10 m=29
